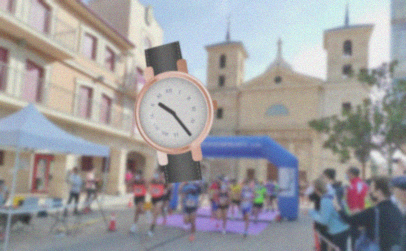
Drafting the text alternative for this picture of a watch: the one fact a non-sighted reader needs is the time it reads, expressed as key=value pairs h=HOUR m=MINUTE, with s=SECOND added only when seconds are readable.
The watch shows h=10 m=25
